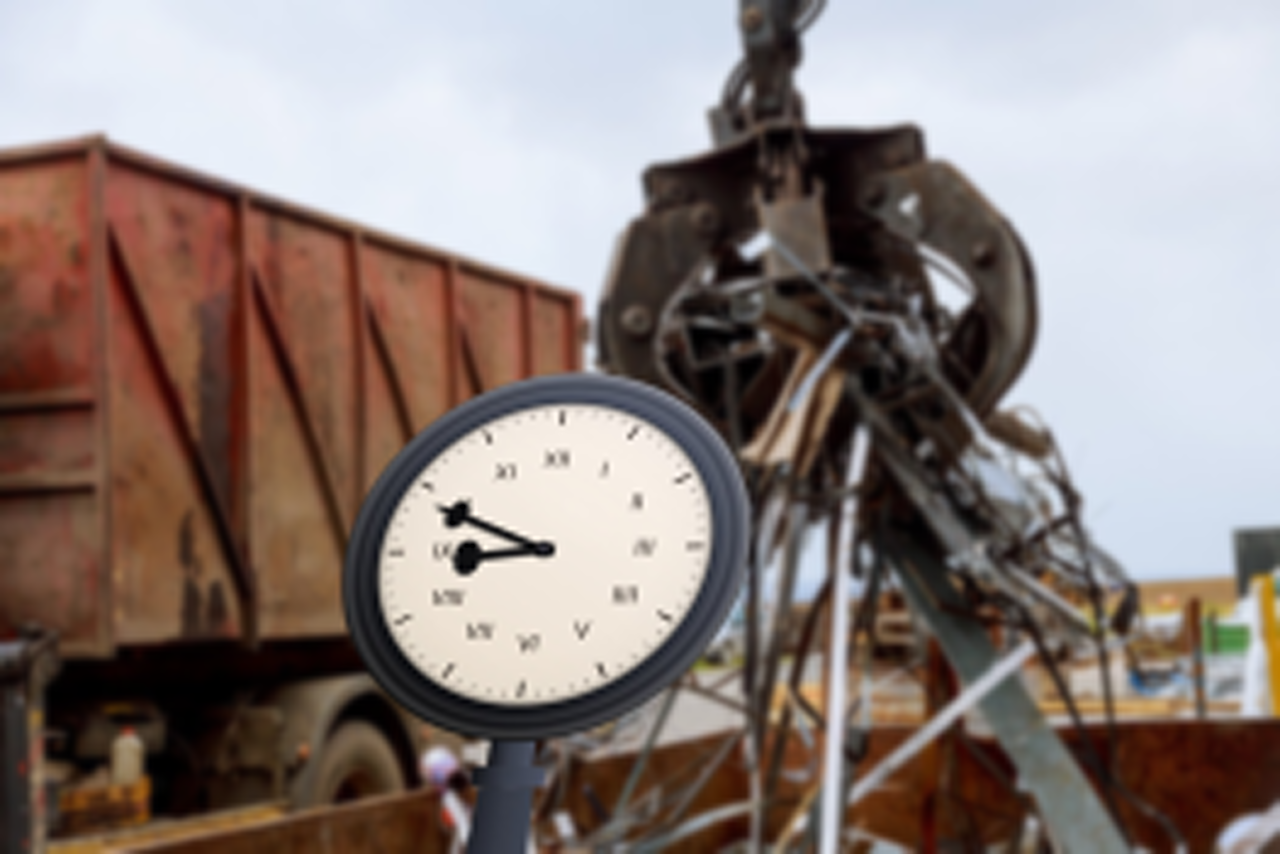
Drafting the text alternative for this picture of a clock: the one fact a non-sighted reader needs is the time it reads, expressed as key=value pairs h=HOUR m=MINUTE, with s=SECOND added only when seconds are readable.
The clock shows h=8 m=49
